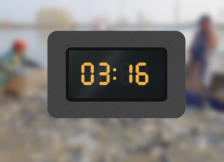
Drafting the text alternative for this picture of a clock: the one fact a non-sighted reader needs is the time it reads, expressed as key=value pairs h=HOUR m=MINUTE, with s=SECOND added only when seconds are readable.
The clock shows h=3 m=16
